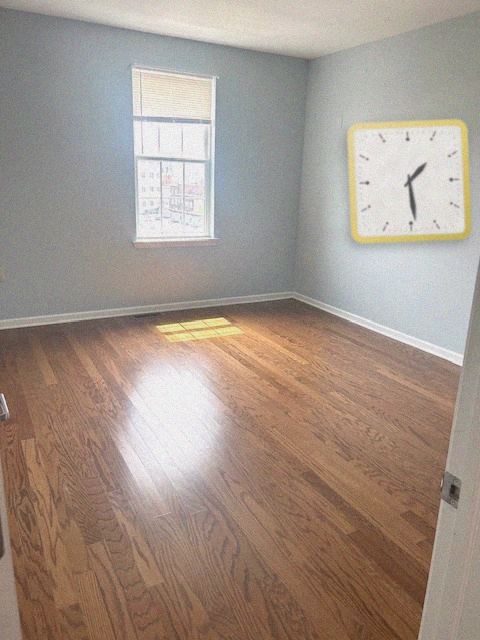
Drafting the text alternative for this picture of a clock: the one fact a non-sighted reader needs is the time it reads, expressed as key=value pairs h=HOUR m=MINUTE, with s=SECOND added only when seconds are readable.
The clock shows h=1 m=29
